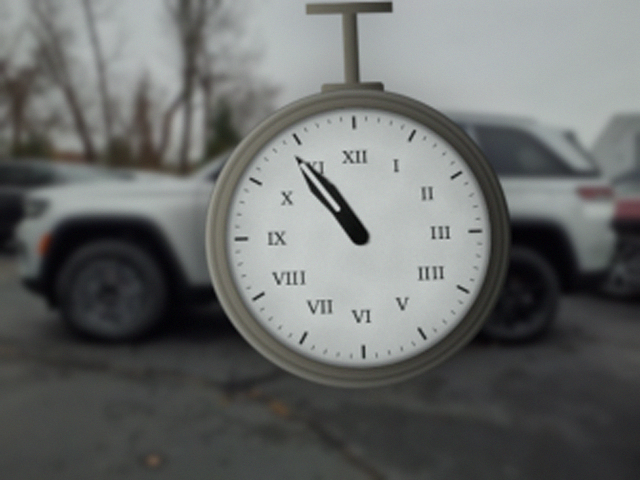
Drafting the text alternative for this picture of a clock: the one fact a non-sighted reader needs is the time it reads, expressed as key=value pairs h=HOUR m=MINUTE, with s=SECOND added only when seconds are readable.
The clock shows h=10 m=54
